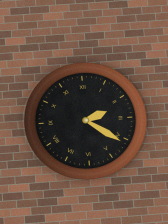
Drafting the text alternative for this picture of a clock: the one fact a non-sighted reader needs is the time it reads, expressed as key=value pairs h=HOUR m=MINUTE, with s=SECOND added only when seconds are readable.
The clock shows h=2 m=21
